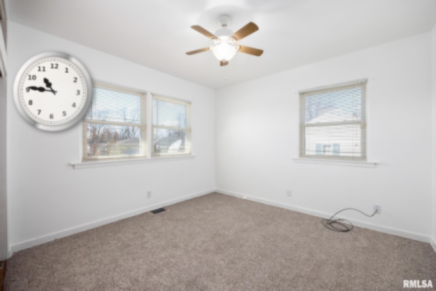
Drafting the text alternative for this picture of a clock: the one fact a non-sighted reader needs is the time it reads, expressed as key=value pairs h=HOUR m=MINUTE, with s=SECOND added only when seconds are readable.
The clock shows h=10 m=46
